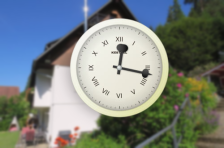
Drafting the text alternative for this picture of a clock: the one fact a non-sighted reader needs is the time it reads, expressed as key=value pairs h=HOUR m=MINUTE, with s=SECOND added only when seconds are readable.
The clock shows h=12 m=17
